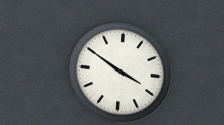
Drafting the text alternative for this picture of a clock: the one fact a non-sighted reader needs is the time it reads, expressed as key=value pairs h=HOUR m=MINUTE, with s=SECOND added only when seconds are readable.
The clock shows h=3 m=50
